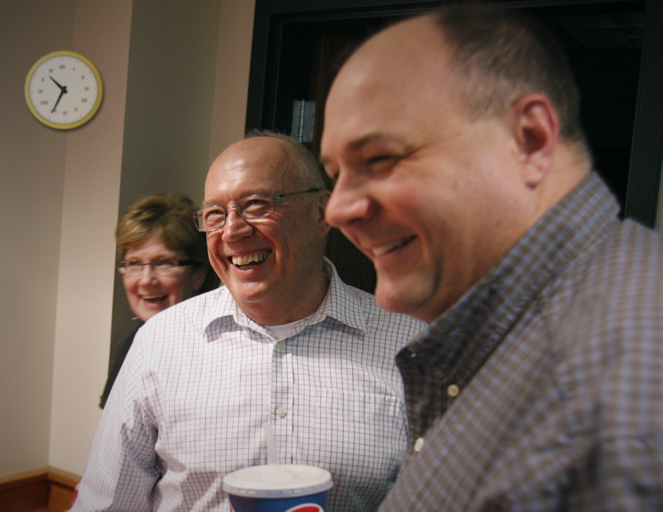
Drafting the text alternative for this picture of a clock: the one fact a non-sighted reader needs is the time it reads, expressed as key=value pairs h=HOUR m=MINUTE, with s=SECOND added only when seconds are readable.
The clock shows h=10 m=35
